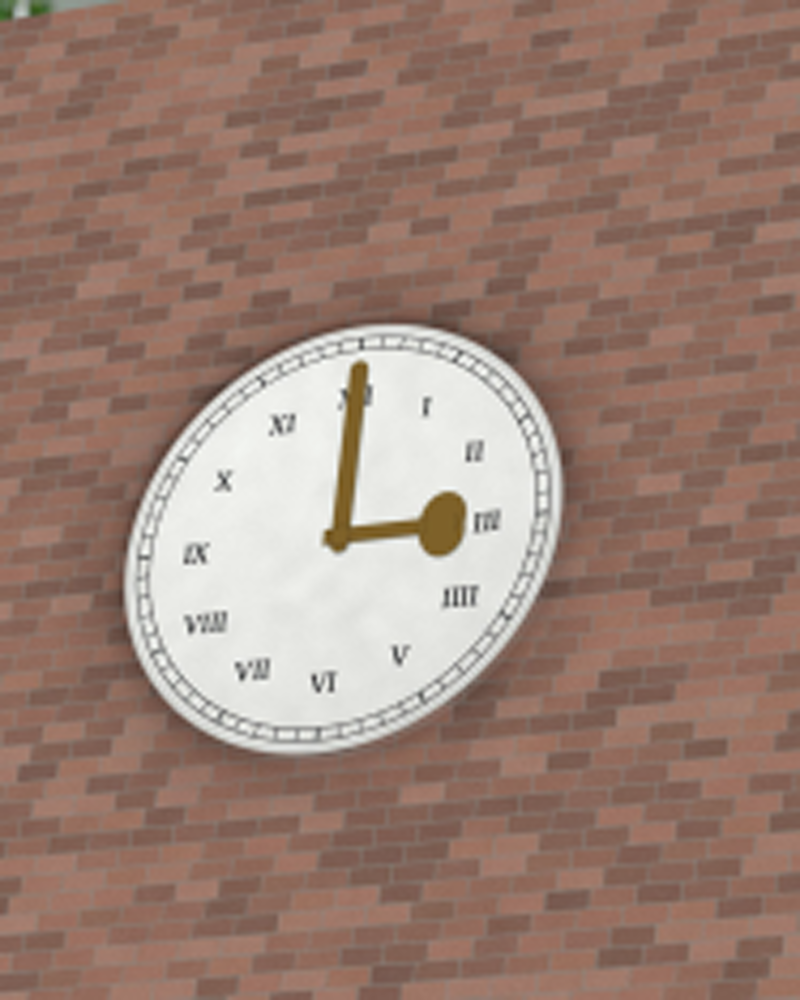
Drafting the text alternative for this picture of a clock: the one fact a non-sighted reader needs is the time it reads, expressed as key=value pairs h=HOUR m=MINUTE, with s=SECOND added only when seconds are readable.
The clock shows h=3 m=0
